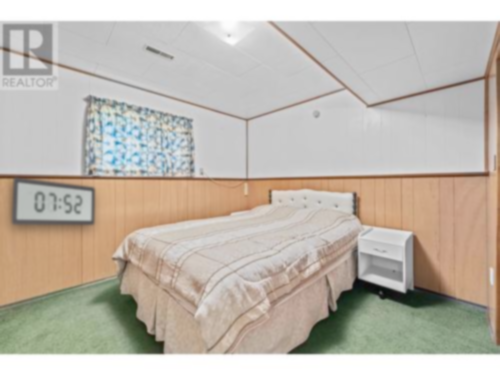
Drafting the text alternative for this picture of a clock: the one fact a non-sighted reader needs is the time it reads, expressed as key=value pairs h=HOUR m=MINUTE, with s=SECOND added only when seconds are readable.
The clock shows h=7 m=52
